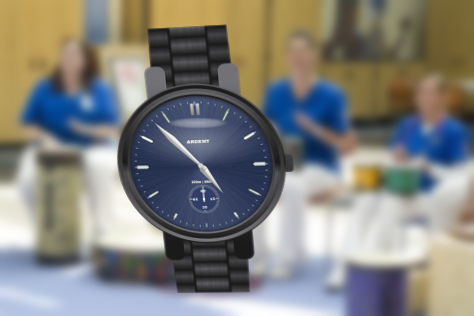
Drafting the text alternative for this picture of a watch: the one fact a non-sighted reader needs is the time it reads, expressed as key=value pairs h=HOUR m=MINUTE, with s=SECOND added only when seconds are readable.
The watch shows h=4 m=53
